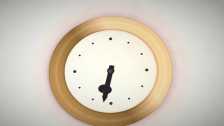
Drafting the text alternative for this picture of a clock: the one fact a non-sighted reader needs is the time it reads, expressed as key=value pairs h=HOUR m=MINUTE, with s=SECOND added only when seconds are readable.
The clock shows h=6 m=32
